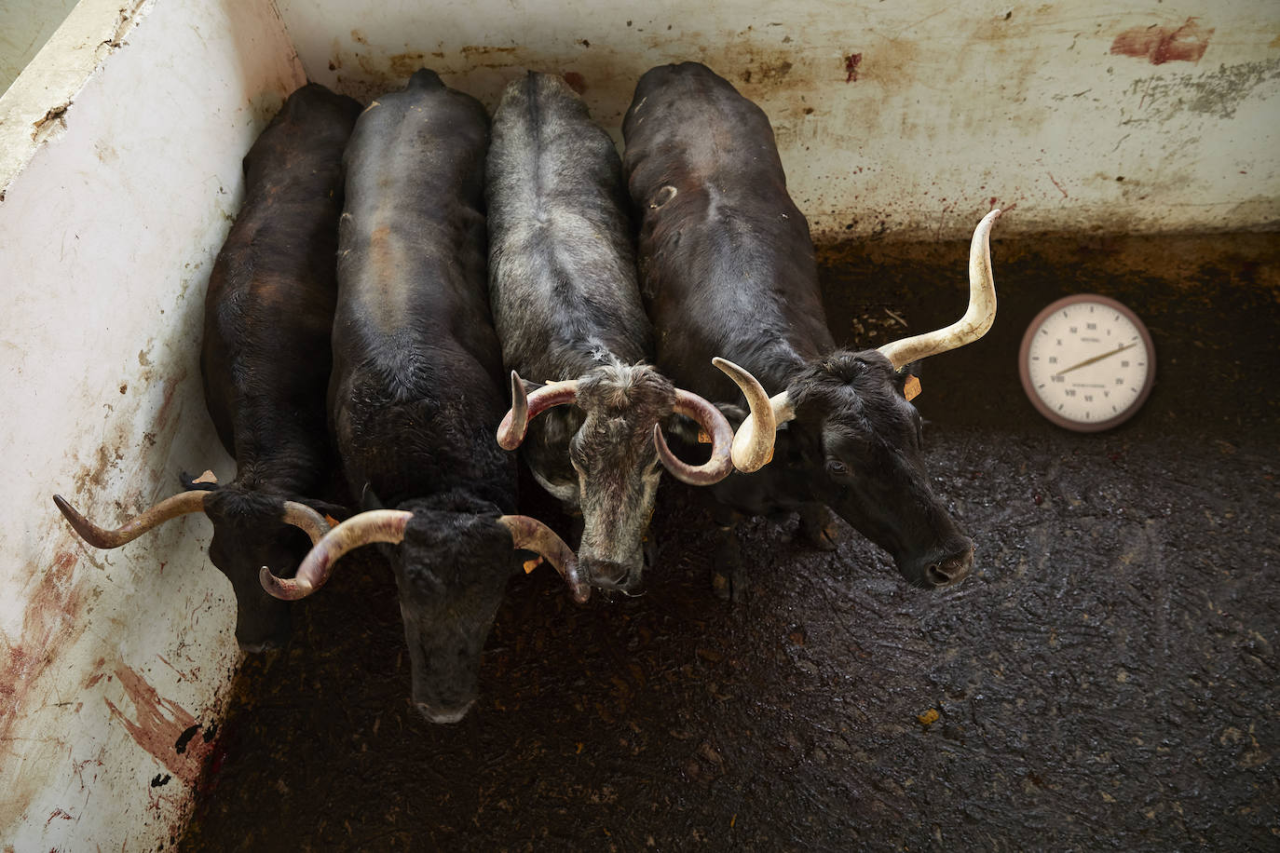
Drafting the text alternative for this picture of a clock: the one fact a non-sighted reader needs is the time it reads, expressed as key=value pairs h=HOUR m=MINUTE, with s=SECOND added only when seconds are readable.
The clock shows h=8 m=11
